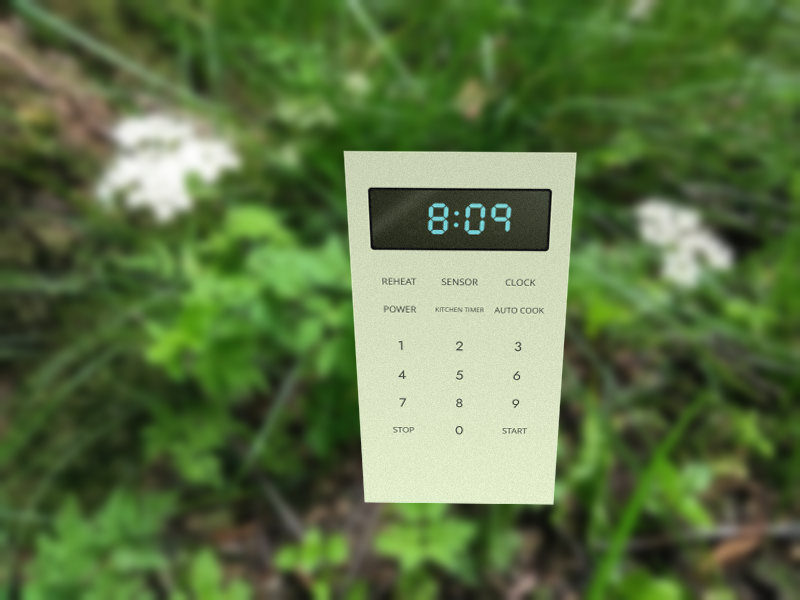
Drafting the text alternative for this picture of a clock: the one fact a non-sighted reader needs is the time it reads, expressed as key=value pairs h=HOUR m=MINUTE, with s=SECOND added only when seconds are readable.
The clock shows h=8 m=9
